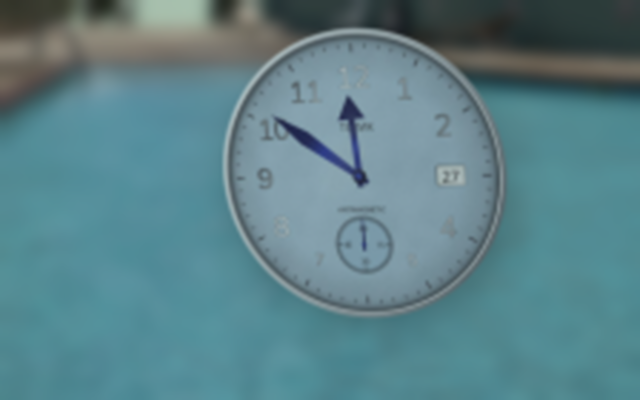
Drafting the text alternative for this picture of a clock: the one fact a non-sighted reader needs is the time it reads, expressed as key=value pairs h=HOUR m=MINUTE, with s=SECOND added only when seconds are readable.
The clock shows h=11 m=51
